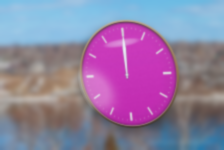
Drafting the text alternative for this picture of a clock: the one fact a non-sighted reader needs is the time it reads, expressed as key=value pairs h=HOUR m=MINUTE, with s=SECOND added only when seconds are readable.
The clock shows h=12 m=0
